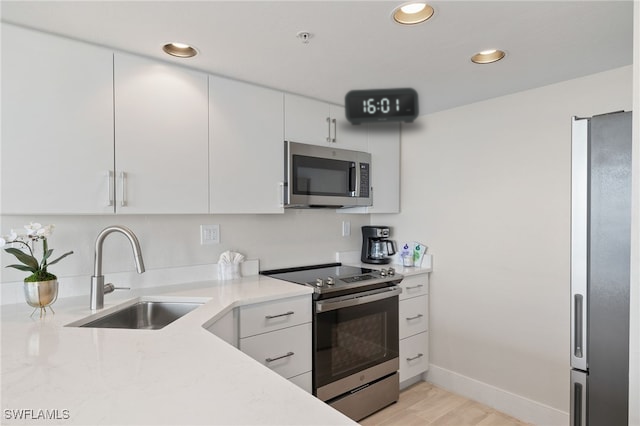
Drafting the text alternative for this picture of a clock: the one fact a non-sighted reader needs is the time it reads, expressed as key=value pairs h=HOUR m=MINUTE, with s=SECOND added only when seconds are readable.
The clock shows h=16 m=1
